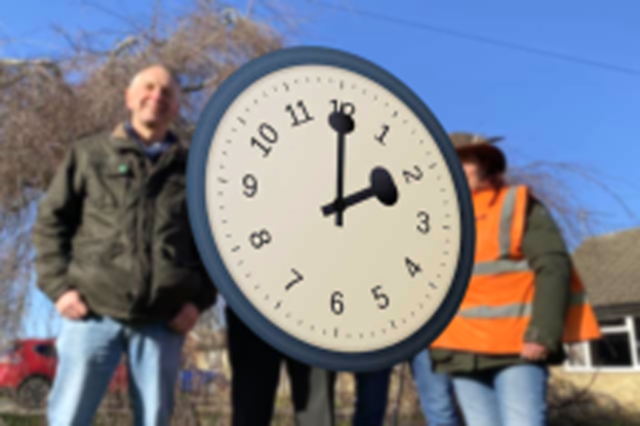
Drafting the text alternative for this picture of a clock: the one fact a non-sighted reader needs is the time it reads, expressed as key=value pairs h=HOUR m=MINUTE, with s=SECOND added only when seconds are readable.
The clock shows h=2 m=0
